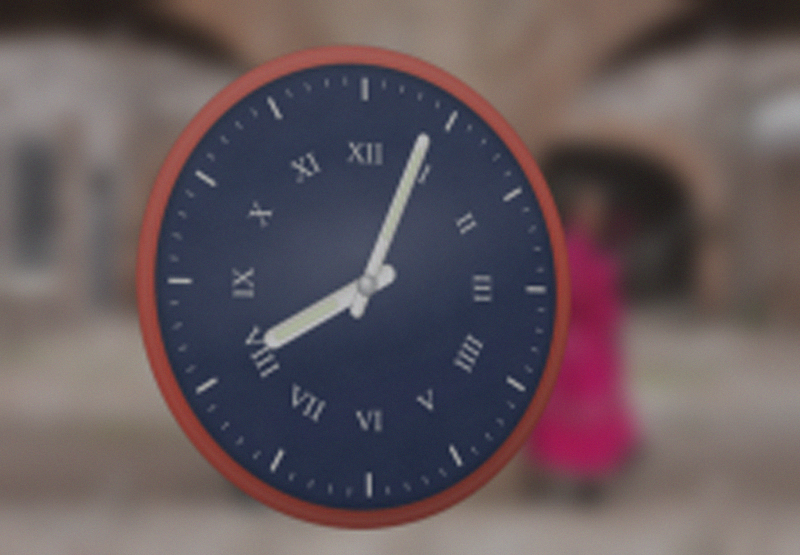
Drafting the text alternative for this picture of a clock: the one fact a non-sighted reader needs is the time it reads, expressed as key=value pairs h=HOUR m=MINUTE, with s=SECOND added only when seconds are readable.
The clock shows h=8 m=4
